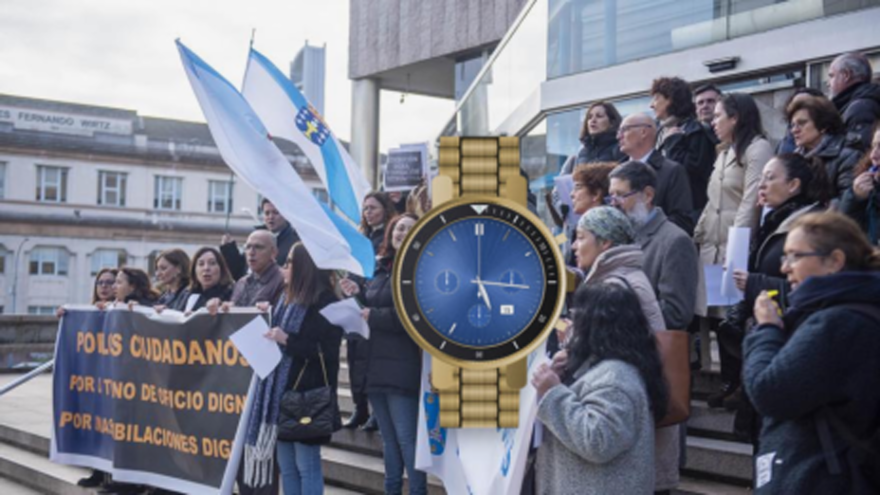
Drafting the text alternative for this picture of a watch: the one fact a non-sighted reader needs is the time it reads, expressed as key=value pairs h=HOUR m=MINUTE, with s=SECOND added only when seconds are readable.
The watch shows h=5 m=16
